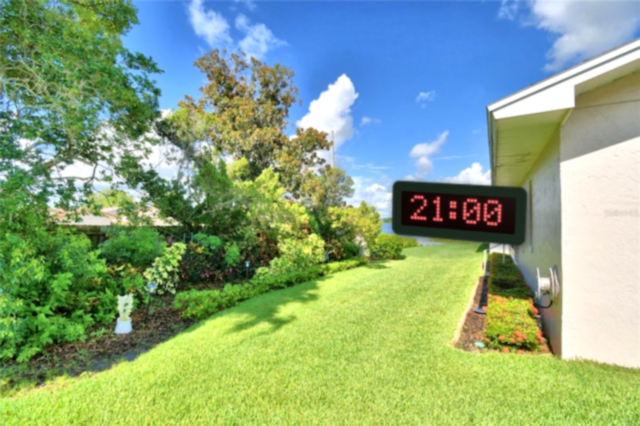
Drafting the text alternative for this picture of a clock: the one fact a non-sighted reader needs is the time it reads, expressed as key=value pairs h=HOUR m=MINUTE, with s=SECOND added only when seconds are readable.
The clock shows h=21 m=0
